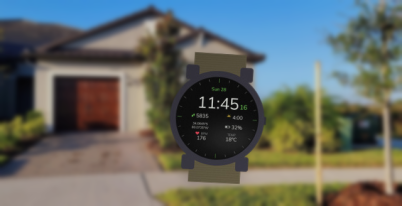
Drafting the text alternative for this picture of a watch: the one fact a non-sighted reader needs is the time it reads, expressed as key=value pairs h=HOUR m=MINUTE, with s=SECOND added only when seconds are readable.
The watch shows h=11 m=45
